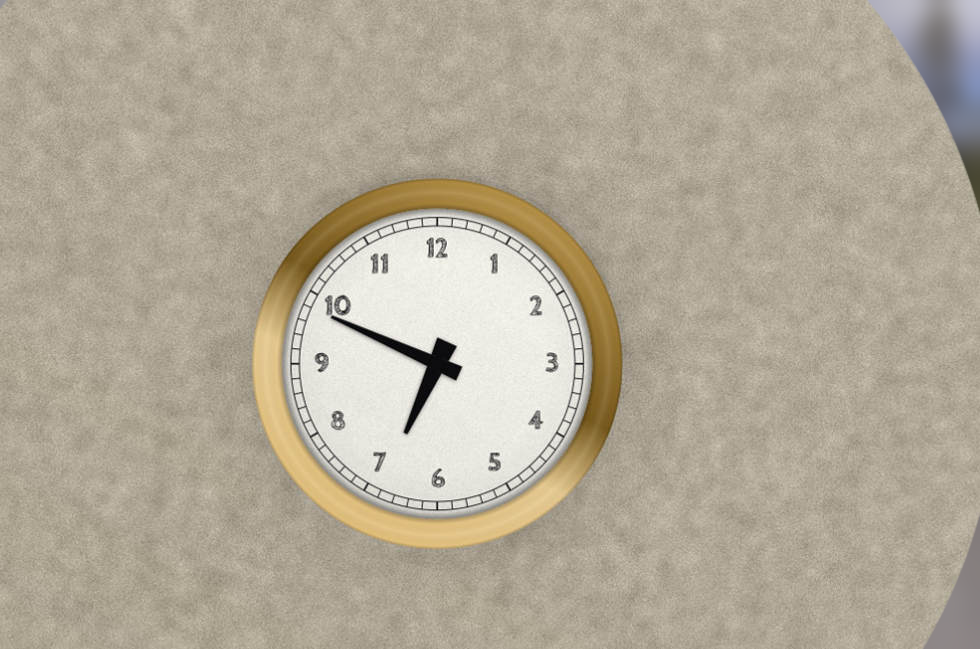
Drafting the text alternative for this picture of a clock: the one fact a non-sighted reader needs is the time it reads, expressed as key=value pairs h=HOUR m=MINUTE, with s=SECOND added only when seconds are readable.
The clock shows h=6 m=49
